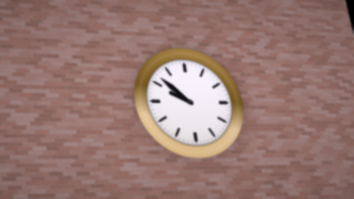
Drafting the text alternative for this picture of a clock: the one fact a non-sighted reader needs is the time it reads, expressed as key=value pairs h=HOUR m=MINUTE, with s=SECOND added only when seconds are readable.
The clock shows h=9 m=52
